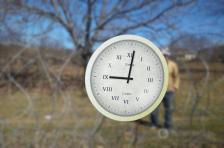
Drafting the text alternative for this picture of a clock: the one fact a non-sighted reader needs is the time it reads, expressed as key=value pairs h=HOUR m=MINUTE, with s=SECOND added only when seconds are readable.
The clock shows h=9 m=1
